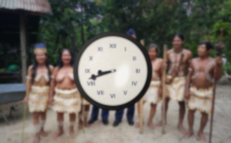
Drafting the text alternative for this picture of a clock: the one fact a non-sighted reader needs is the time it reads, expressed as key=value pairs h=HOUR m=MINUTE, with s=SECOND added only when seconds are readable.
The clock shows h=8 m=42
